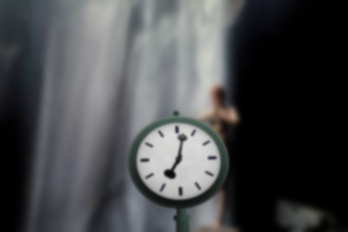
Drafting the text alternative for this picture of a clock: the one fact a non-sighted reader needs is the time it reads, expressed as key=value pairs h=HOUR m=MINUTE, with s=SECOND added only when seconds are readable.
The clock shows h=7 m=2
